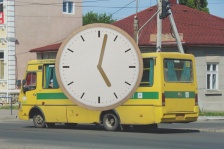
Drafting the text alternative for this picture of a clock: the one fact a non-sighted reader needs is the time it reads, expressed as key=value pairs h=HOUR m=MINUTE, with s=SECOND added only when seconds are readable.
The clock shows h=5 m=2
